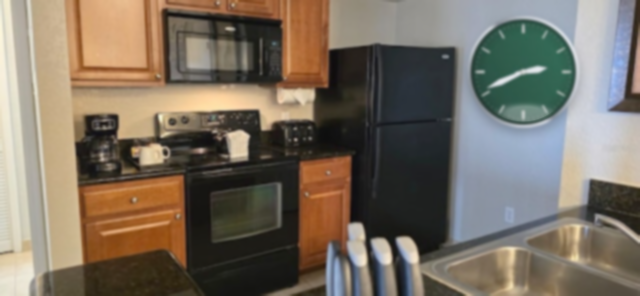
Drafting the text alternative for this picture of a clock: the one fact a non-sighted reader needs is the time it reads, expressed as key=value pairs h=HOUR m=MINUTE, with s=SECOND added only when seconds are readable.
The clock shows h=2 m=41
